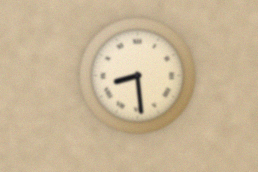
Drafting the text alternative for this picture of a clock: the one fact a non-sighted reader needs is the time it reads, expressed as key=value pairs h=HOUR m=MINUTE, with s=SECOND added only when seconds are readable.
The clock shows h=8 m=29
